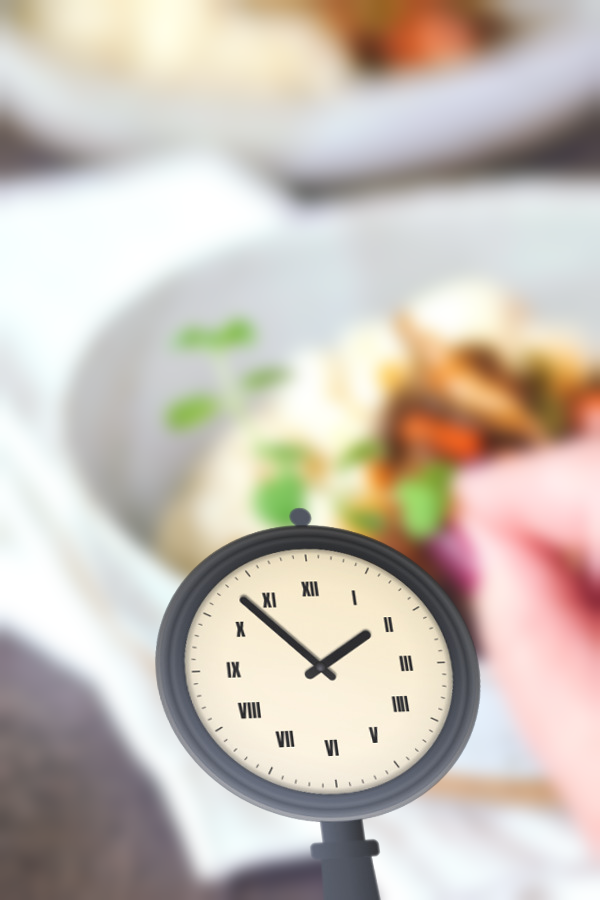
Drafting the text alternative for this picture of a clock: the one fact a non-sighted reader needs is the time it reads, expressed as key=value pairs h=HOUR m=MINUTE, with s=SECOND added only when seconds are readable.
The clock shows h=1 m=53
